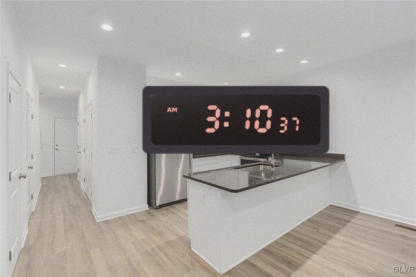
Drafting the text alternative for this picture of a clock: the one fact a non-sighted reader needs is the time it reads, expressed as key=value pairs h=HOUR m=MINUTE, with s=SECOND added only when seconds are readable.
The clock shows h=3 m=10 s=37
